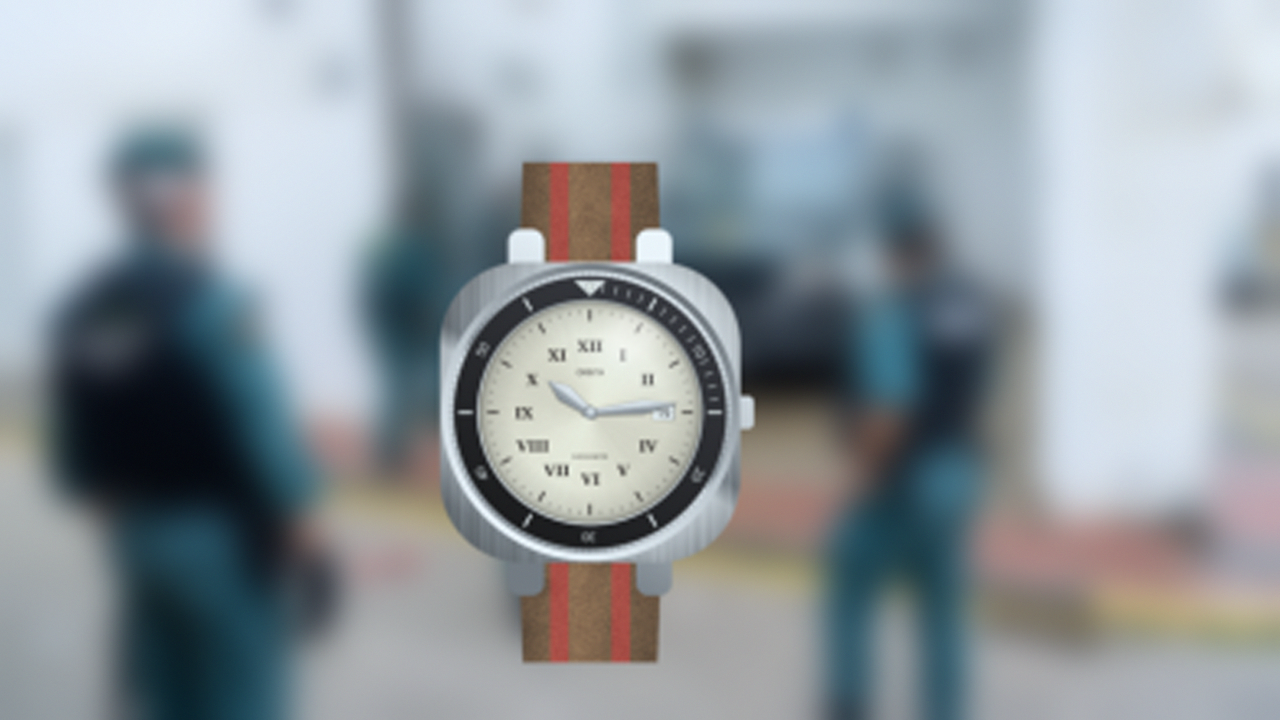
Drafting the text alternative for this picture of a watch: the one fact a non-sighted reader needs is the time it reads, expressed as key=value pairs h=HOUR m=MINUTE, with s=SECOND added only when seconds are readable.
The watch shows h=10 m=14
